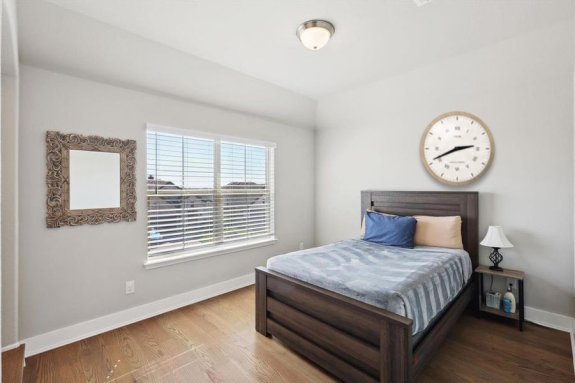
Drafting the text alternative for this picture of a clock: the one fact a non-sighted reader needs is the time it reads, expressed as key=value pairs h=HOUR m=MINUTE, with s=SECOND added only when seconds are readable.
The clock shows h=2 m=41
